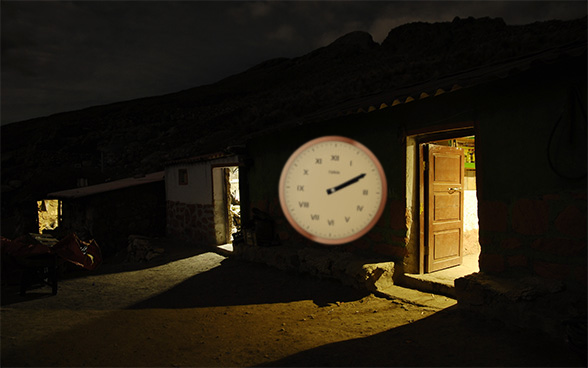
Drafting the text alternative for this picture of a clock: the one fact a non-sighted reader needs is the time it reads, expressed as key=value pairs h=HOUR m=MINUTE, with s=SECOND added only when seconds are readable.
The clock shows h=2 m=10
